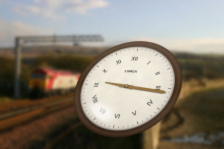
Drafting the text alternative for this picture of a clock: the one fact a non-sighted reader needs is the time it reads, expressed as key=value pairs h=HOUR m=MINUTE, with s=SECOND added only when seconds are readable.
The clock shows h=9 m=16
